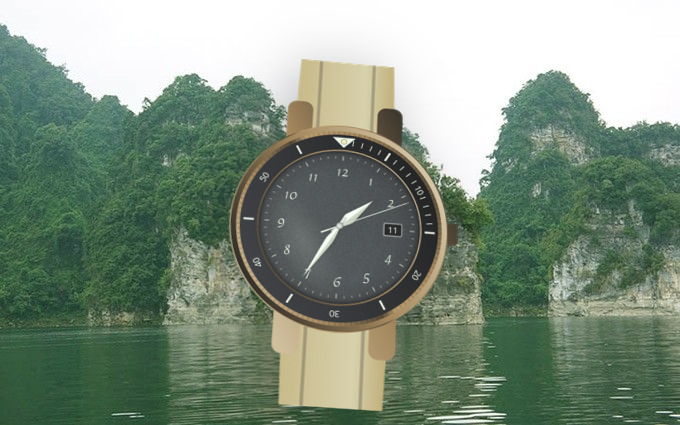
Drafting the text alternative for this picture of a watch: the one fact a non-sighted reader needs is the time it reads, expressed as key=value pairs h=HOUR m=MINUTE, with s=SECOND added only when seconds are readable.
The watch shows h=1 m=35 s=11
